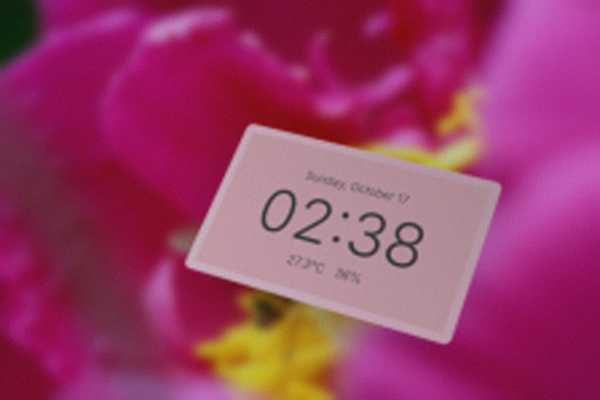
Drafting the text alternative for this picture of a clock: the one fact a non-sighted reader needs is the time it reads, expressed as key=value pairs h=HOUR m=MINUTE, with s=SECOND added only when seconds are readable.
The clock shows h=2 m=38
